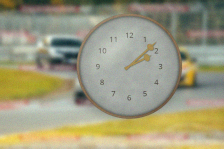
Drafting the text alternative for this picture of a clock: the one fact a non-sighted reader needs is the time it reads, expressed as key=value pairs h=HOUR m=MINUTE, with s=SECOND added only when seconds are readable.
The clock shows h=2 m=8
